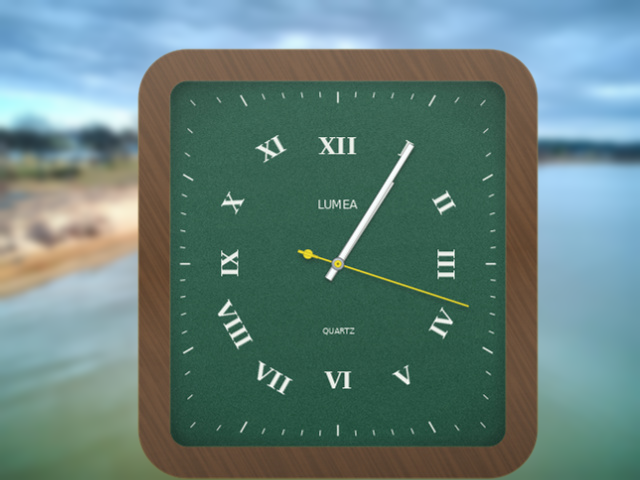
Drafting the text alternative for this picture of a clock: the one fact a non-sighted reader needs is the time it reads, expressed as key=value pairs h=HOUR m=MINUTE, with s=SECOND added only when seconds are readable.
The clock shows h=1 m=5 s=18
